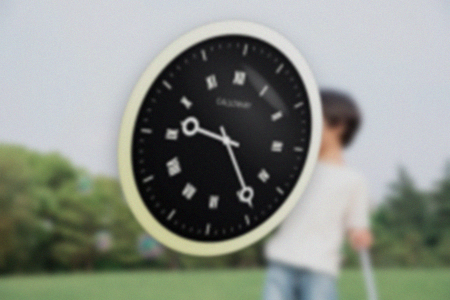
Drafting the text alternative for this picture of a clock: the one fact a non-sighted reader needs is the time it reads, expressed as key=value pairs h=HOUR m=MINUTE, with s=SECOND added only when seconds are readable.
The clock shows h=9 m=24
